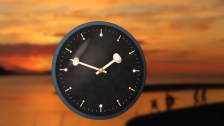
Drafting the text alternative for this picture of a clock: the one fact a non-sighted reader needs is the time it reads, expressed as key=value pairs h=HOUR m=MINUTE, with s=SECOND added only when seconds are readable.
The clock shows h=1 m=48
